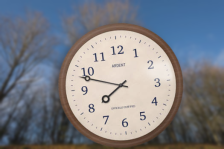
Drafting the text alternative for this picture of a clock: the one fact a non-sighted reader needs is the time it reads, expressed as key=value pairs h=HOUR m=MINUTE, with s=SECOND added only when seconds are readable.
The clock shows h=7 m=48
